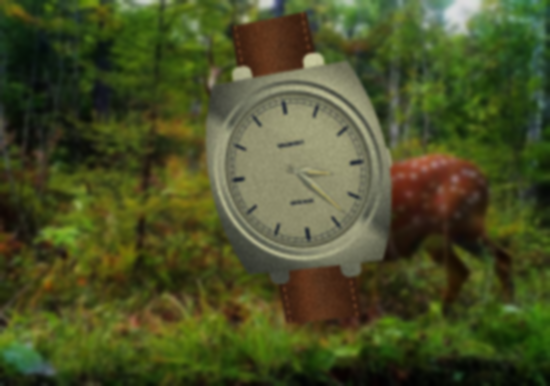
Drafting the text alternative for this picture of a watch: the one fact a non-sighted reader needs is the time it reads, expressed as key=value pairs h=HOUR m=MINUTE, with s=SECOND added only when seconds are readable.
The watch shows h=3 m=23
